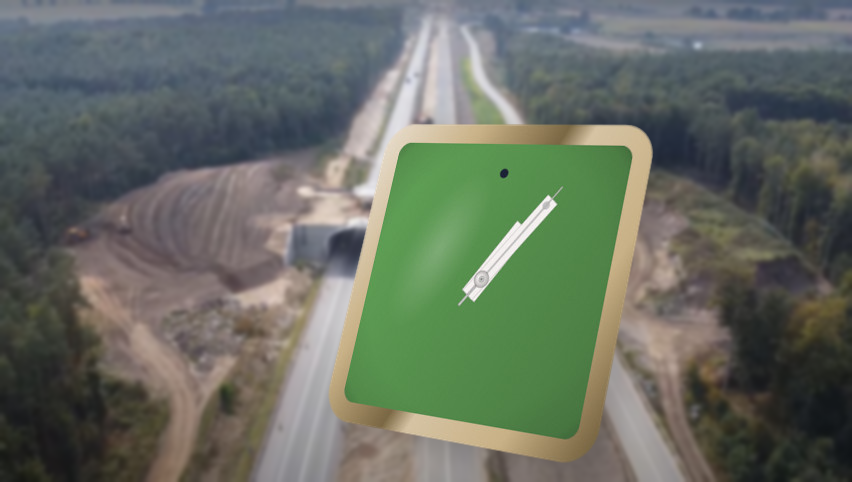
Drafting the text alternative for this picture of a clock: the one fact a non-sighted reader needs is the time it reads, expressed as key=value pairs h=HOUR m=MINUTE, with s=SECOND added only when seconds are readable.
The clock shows h=1 m=6 s=6
